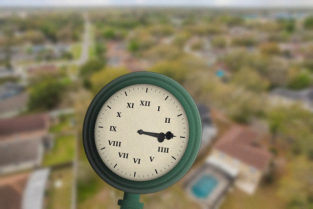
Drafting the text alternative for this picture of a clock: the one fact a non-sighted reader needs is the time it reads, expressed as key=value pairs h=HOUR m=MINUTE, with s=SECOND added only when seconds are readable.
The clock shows h=3 m=15
